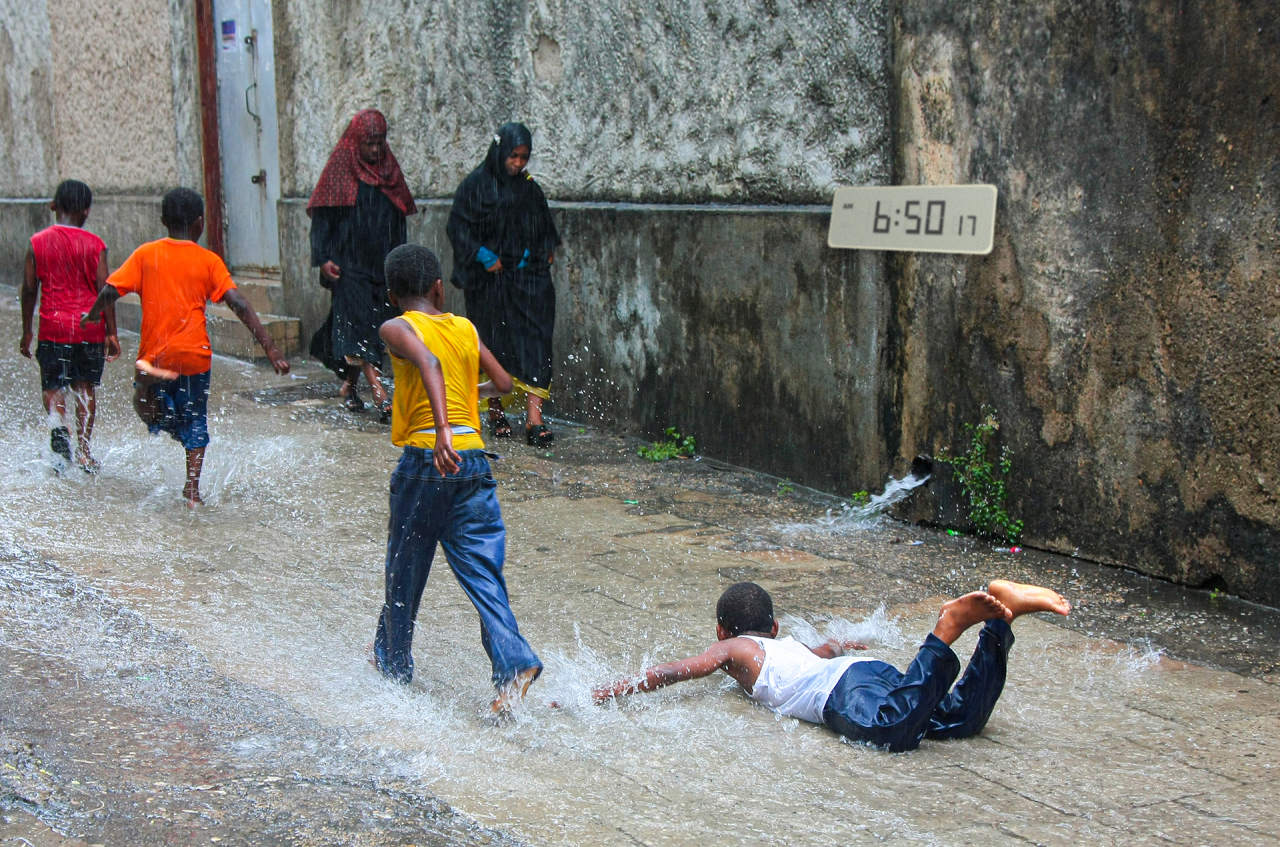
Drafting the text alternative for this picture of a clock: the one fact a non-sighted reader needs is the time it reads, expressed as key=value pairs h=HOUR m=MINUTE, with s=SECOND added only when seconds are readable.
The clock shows h=6 m=50 s=17
